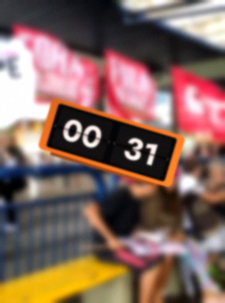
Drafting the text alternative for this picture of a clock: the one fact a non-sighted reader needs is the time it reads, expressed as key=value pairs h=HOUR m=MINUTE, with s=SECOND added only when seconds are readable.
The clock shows h=0 m=31
